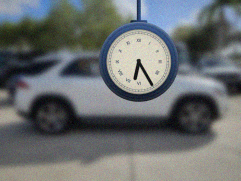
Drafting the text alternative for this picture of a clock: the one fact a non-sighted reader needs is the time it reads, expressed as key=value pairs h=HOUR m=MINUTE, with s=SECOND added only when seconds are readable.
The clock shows h=6 m=25
